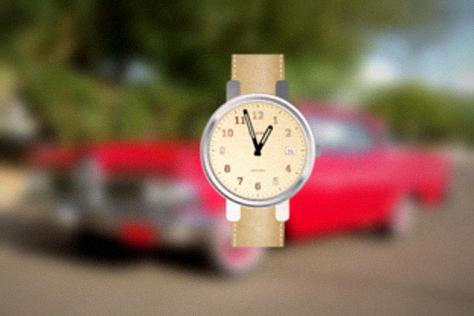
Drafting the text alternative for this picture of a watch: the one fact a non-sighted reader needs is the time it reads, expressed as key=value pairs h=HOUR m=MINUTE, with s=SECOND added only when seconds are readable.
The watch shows h=12 m=57
